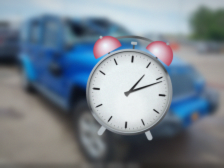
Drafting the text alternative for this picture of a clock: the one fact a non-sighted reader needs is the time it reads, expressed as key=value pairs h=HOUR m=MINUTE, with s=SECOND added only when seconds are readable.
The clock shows h=1 m=11
